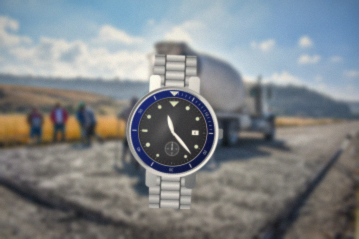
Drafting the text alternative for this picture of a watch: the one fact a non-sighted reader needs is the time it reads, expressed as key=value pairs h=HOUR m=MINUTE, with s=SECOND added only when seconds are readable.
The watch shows h=11 m=23
